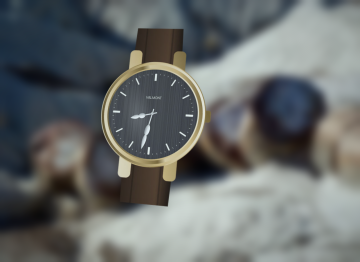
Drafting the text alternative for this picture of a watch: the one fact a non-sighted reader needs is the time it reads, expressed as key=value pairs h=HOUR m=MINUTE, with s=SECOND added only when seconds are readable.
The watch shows h=8 m=32
